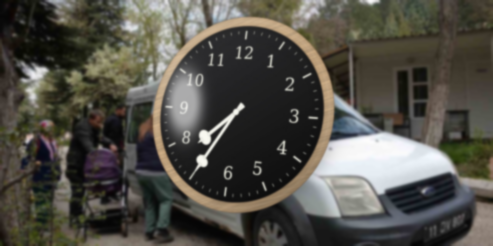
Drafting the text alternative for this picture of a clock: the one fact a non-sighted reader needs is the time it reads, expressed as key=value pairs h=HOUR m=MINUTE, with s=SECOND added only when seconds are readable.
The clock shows h=7 m=35
